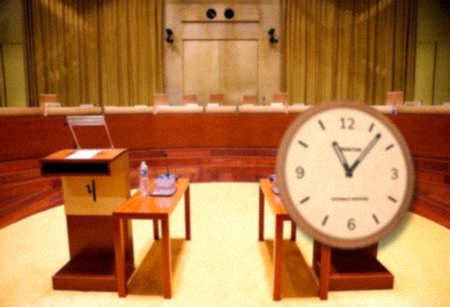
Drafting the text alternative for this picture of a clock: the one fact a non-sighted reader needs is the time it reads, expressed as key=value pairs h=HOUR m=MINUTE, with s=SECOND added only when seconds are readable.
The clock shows h=11 m=7
